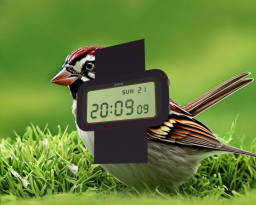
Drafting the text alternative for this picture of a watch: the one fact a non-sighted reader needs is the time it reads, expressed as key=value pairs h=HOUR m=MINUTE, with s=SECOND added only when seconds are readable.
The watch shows h=20 m=9 s=9
